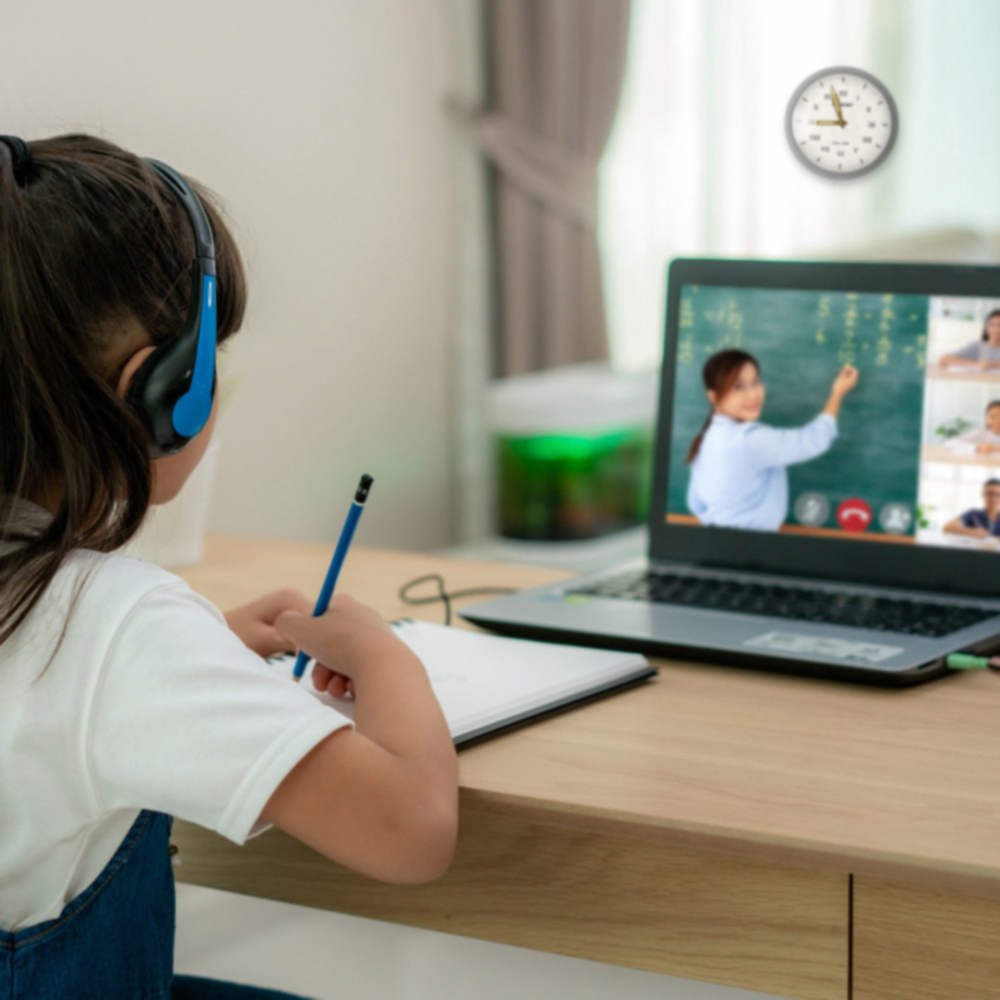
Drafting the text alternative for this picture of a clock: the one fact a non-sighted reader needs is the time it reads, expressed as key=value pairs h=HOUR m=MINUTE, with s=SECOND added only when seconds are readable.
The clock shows h=8 m=57
